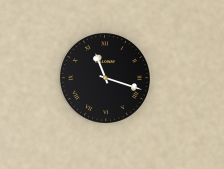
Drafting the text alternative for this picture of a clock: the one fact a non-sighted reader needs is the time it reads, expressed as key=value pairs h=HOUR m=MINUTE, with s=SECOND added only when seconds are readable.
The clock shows h=11 m=18
